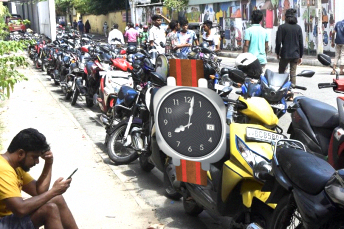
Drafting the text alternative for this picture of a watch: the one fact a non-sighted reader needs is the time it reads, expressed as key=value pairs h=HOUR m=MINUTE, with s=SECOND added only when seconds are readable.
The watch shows h=8 m=2
